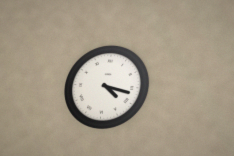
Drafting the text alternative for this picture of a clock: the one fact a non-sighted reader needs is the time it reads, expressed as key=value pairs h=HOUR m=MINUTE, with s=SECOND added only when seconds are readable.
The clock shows h=4 m=17
